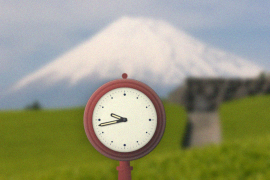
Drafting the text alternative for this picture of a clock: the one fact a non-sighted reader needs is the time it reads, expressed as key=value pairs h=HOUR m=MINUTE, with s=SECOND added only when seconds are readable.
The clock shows h=9 m=43
